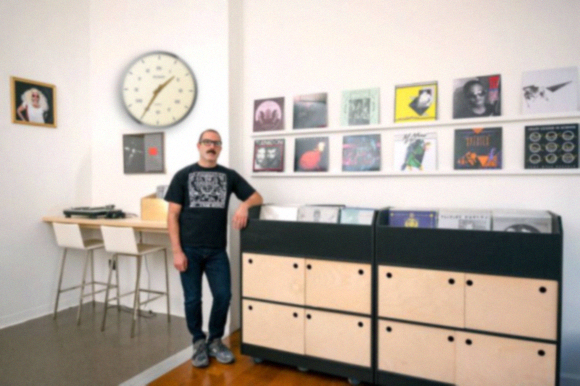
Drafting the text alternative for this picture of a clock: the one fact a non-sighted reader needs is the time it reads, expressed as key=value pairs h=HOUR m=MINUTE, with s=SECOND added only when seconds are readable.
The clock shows h=1 m=35
